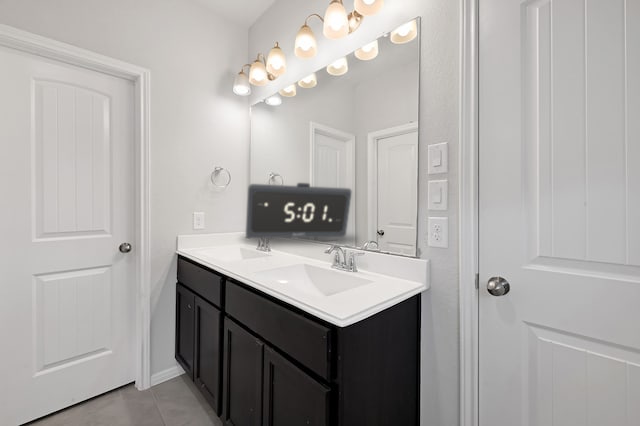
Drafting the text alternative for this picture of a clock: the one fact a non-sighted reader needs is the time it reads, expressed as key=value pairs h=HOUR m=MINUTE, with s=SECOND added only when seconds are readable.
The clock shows h=5 m=1
